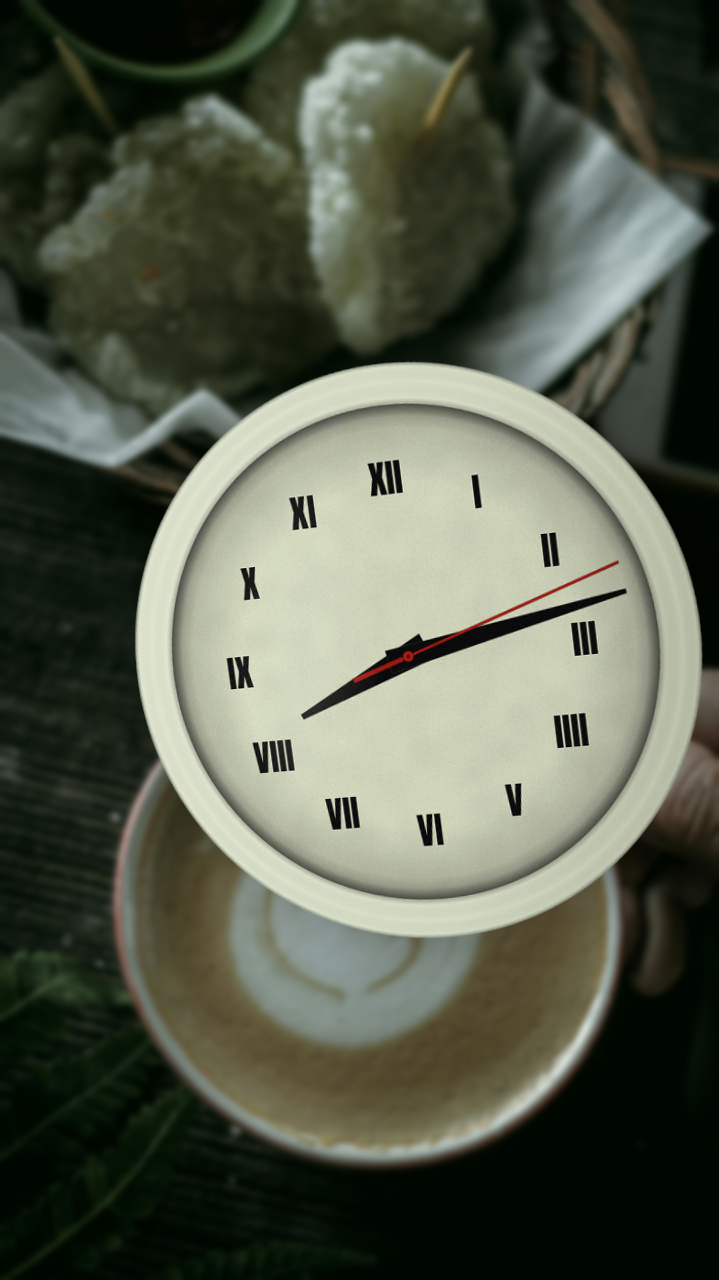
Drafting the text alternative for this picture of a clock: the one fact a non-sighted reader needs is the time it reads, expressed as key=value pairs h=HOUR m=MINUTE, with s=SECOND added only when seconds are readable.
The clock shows h=8 m=13 s=12
